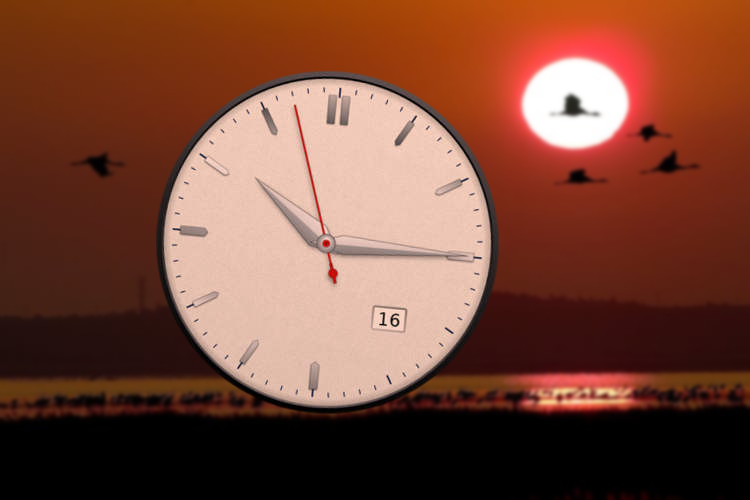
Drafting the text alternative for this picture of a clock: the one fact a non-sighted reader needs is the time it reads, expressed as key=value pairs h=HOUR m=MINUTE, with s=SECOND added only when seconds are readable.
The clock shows h=10 m=14 s=57
